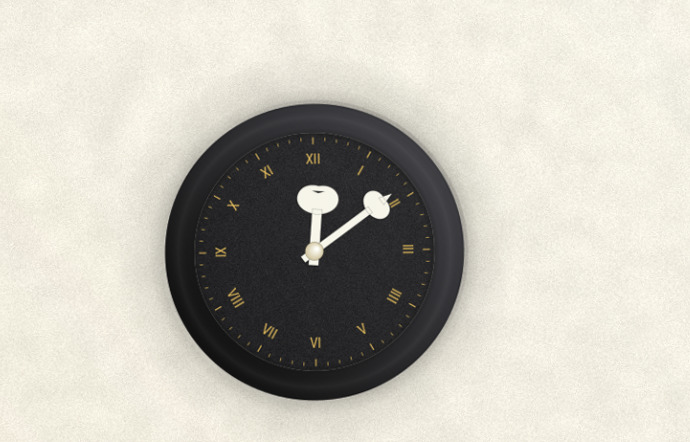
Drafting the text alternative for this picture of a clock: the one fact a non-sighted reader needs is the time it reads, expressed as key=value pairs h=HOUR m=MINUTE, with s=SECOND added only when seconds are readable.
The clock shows h=12 m=9
